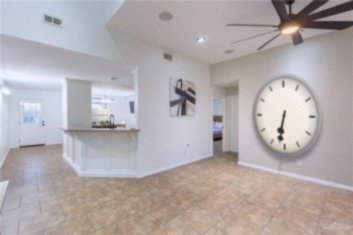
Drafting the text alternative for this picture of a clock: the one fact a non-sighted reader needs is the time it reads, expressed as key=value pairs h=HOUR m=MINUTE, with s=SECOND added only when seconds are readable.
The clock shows h=6 m=32
